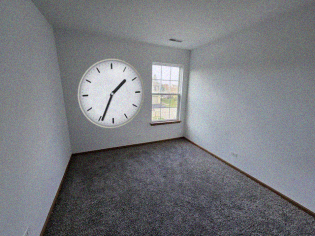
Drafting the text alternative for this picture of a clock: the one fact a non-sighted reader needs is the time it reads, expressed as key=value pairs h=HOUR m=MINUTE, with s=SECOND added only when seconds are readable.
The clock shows h=1 m=34
